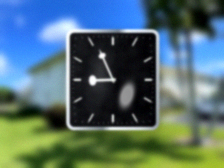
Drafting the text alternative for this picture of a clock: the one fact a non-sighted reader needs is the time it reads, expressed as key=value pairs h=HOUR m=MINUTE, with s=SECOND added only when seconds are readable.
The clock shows h=8 m=56
